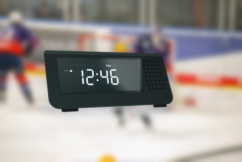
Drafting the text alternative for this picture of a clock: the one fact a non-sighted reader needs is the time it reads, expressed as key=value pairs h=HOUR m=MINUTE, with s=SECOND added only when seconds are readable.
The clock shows h=12 m=46
